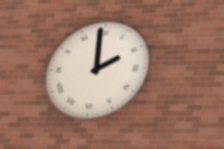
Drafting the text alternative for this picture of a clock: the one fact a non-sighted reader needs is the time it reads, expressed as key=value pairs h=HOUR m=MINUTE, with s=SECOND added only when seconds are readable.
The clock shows h=1 m=59
